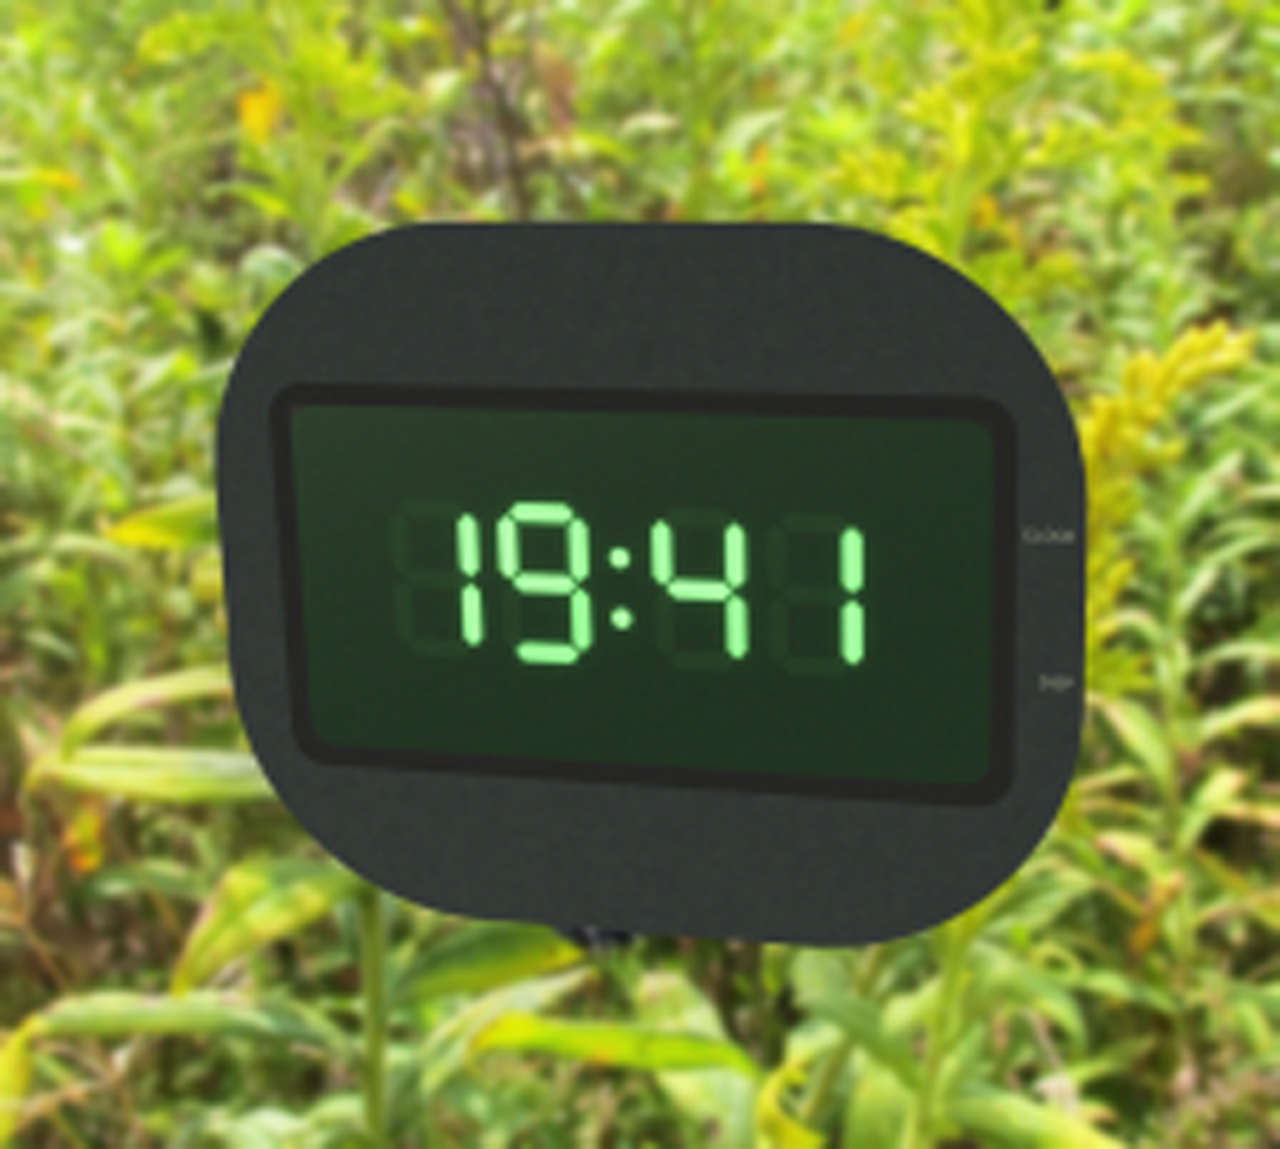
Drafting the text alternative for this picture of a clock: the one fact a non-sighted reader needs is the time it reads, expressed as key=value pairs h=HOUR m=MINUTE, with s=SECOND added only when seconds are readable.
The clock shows h=19 m=41
